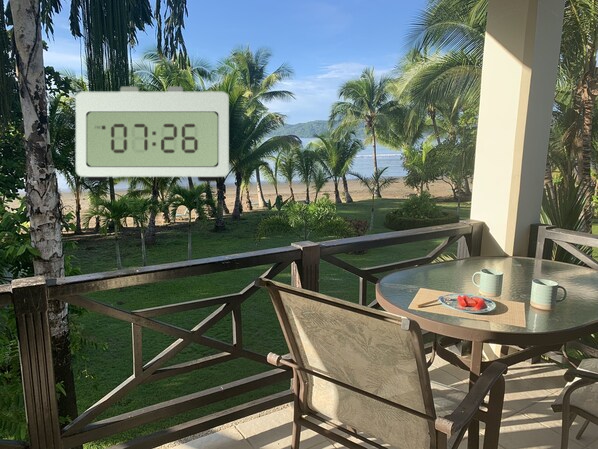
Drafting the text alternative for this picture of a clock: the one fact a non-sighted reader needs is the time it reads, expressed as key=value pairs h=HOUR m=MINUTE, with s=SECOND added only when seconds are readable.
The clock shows h=7 m=26
